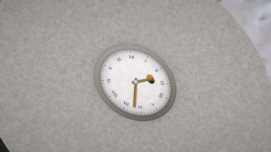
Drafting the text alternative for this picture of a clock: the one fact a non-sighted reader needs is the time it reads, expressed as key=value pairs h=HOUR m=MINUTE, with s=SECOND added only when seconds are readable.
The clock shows h=2 m=32
